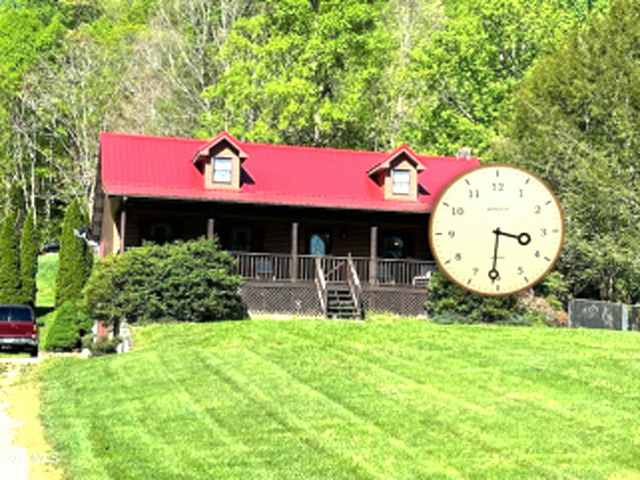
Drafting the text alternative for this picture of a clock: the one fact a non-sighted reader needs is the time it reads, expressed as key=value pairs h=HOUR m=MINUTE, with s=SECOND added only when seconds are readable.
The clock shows h=3 m=31
